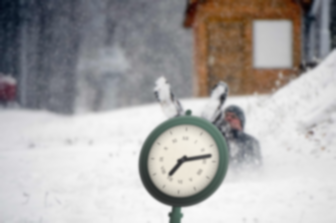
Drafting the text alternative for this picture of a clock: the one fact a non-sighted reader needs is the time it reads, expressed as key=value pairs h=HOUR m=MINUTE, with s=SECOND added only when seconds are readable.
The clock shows h=7 m=13
